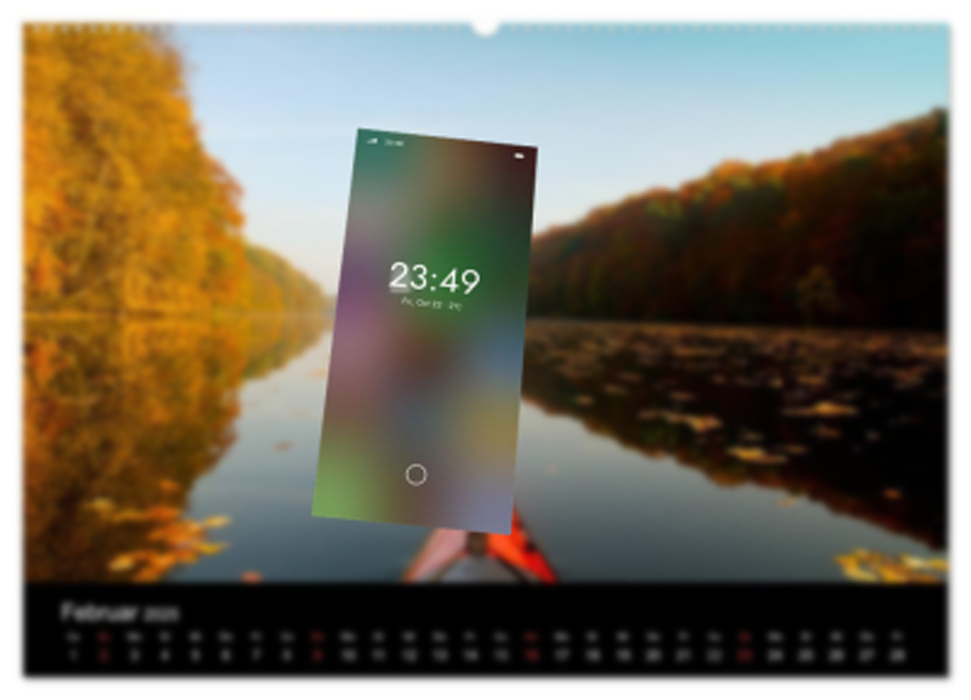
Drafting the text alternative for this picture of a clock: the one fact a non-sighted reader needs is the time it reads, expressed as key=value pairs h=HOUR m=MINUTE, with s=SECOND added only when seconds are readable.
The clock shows h=23 m=49
